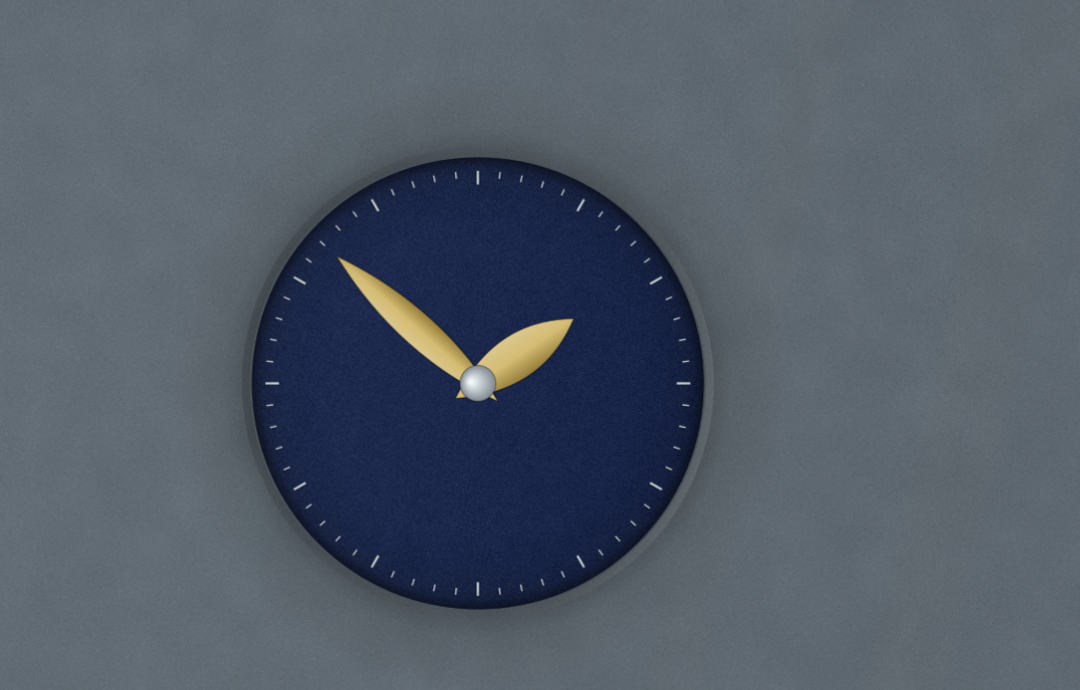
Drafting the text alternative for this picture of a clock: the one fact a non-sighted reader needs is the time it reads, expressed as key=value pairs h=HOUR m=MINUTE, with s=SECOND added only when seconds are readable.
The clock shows h=1 m=52
